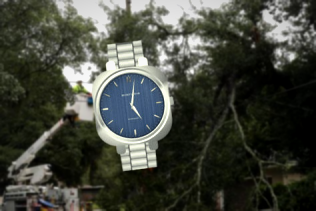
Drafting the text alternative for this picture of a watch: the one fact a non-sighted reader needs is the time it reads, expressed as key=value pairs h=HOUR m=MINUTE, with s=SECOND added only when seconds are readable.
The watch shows h=5 m=2
